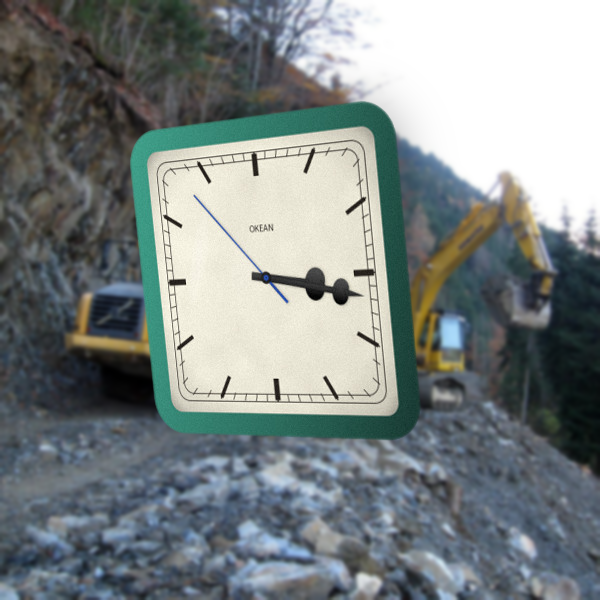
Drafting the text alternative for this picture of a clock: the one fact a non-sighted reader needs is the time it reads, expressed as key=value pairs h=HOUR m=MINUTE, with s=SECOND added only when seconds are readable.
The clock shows h=3 m=16 s=53
